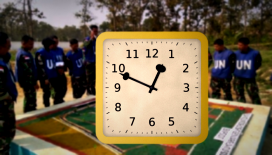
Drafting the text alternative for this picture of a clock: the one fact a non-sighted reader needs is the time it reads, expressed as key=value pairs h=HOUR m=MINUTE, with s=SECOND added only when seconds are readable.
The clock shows h=12 m=49
